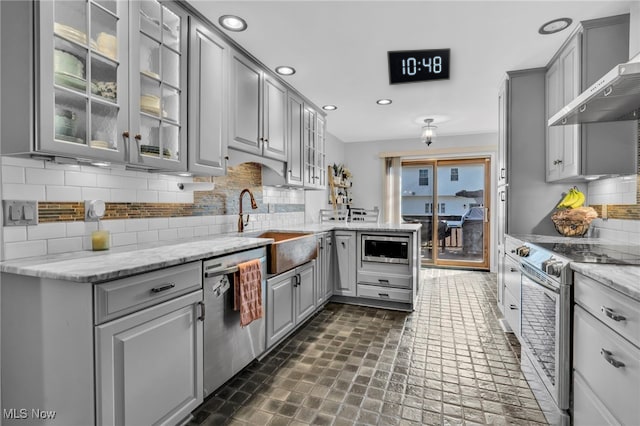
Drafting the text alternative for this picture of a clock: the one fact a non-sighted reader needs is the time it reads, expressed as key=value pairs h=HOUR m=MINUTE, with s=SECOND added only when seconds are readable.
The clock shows h=10 m=48
